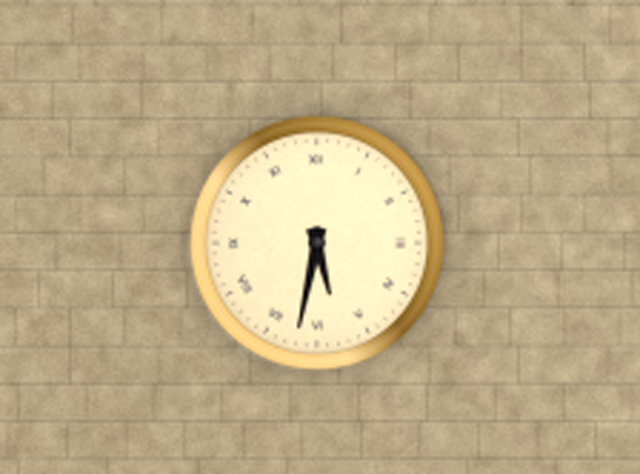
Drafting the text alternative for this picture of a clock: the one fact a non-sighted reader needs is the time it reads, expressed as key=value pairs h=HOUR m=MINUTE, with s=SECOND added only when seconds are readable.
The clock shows h=5 m=32
